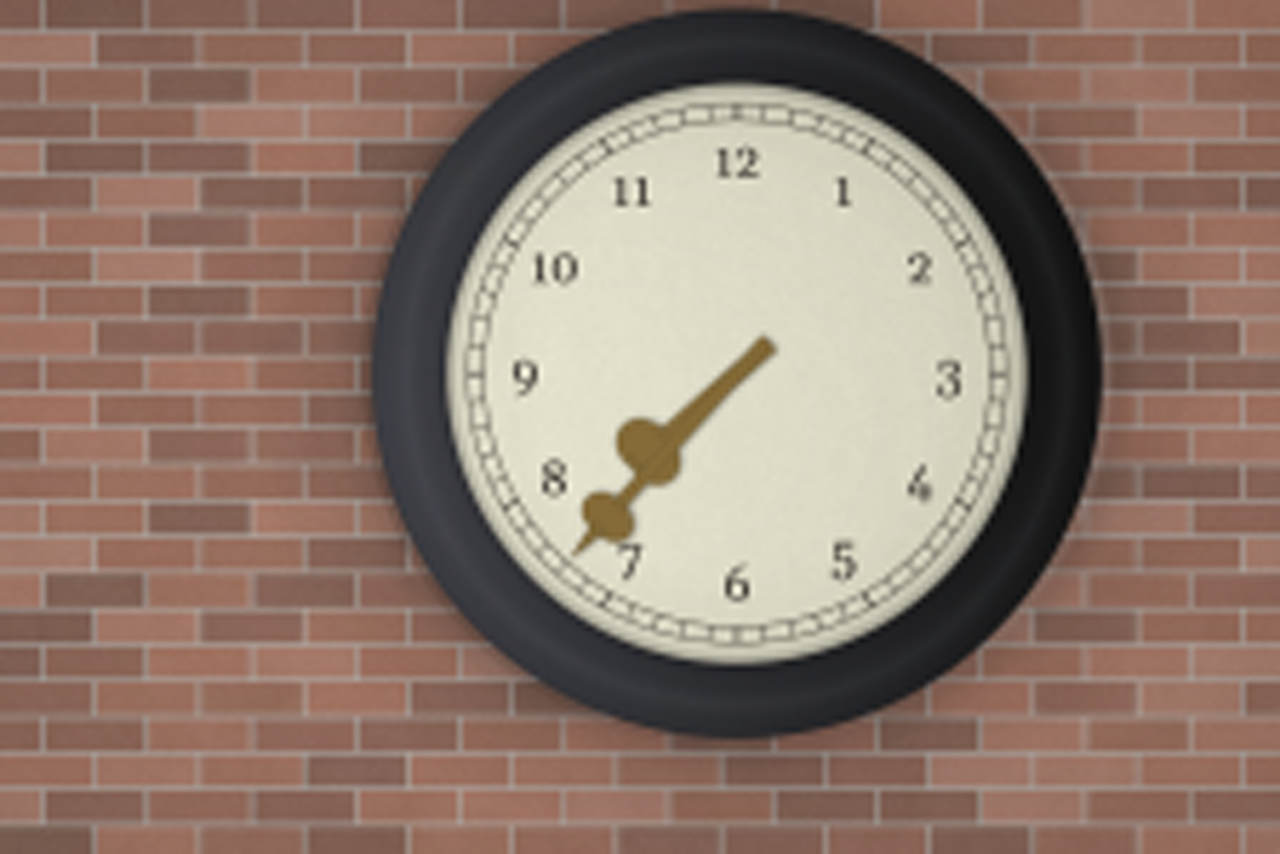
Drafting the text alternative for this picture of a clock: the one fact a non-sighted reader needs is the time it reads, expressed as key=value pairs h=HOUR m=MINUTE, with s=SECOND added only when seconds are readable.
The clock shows h=7 m=37
